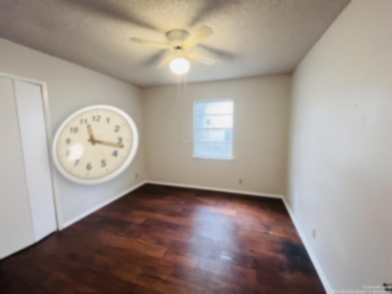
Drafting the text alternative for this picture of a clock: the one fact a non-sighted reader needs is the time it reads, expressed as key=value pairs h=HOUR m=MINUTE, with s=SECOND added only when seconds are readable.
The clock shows h=11 m=17
